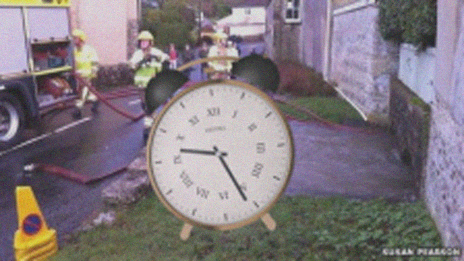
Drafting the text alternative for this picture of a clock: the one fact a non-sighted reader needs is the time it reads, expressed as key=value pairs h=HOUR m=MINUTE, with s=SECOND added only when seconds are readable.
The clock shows h=9 m=26
